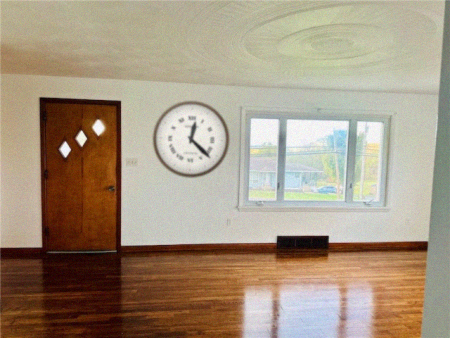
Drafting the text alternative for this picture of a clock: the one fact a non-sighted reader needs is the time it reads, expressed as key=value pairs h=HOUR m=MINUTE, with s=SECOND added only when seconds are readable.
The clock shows h=12 m=22
